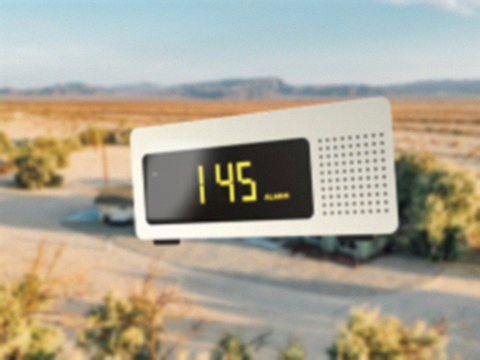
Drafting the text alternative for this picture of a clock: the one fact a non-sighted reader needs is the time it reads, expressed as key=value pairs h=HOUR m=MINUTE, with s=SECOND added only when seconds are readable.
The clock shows h=1 m=45
